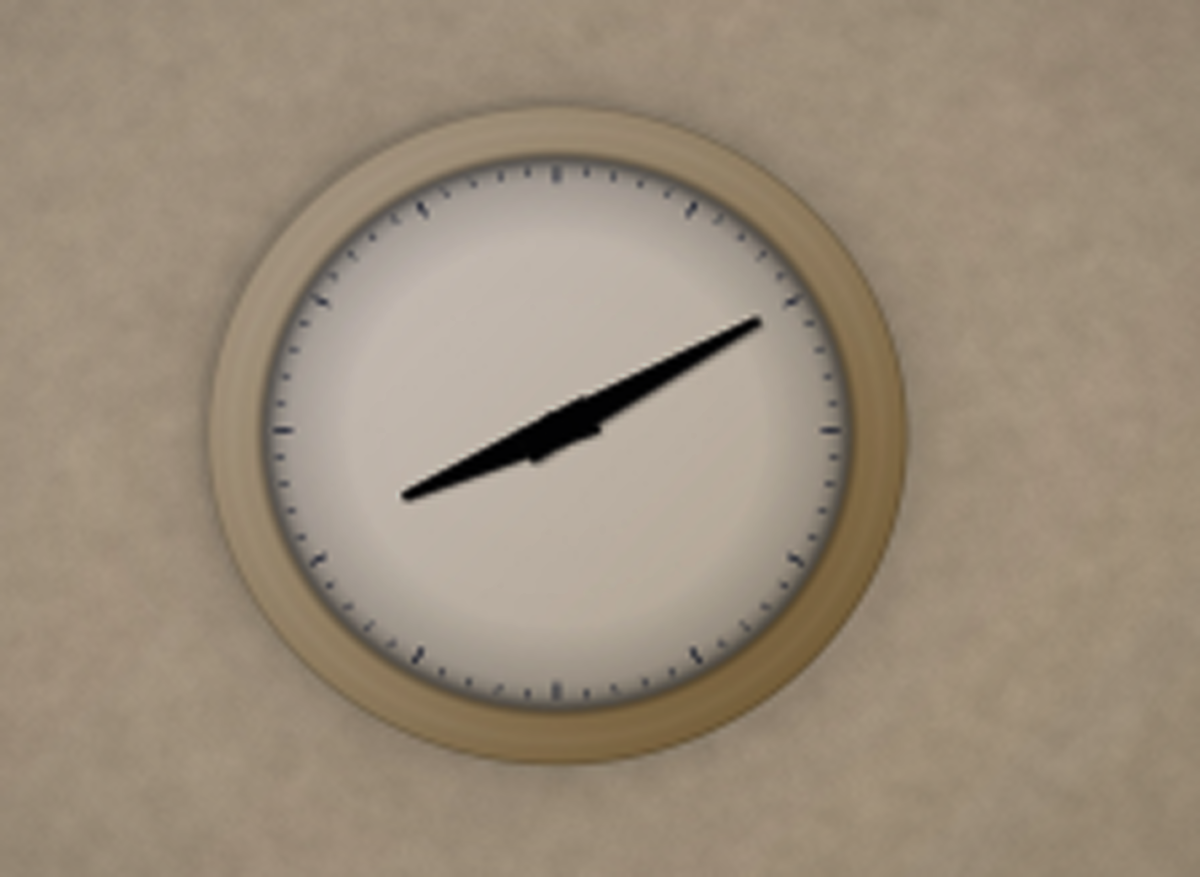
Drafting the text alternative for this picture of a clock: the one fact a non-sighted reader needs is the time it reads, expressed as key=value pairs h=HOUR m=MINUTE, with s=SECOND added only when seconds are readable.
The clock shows h=8 m=10
